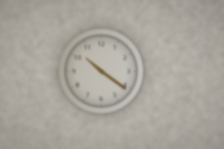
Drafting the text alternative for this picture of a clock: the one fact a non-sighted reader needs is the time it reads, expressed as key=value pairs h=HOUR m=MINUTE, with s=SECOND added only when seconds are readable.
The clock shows h=10 m=21
